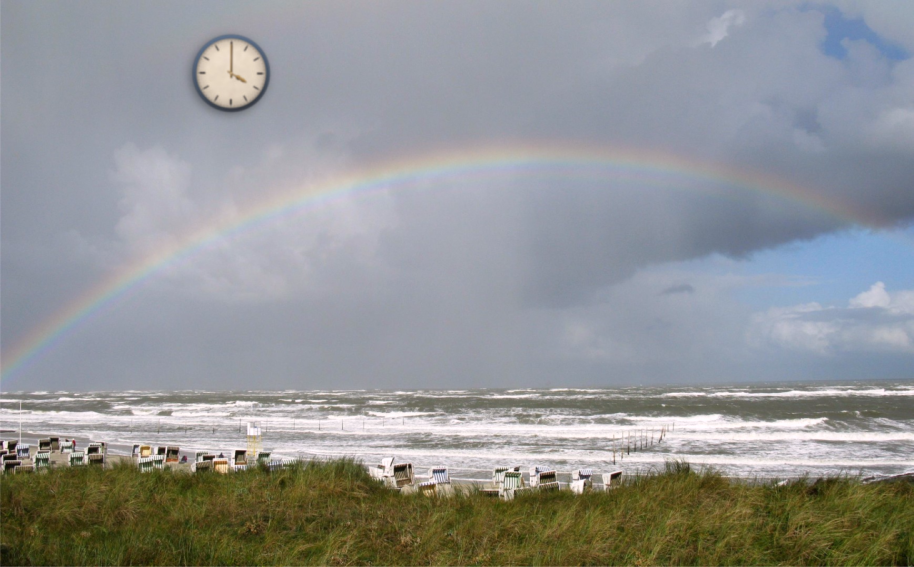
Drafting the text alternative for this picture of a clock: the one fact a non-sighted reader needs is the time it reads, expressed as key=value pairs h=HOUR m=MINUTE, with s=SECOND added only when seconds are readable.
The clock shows h=4 m=0
